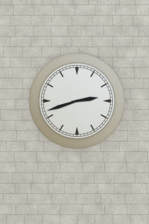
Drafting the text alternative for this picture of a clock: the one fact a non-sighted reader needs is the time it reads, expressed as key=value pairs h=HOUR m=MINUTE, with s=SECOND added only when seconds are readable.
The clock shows h=2 m=42
